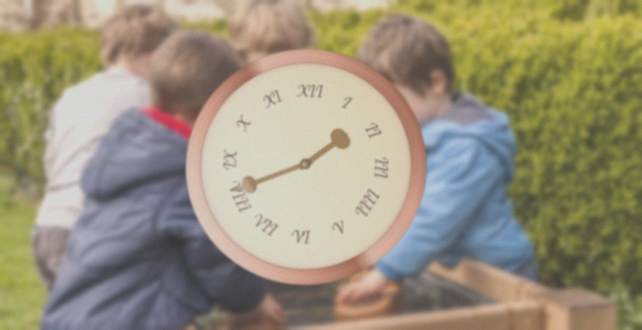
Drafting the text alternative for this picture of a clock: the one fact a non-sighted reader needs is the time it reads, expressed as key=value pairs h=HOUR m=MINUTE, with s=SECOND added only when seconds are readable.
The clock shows h=1 m=41
